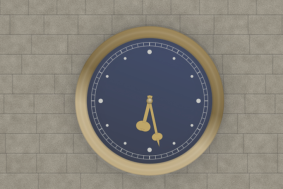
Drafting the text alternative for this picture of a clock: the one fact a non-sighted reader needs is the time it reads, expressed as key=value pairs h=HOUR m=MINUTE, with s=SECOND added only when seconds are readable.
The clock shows h=6 m=28
